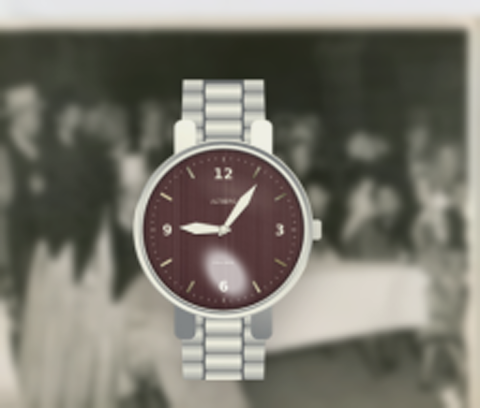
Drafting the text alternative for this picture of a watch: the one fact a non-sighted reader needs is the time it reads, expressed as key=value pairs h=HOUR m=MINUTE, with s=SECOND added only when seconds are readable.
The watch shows h=9 m=6
